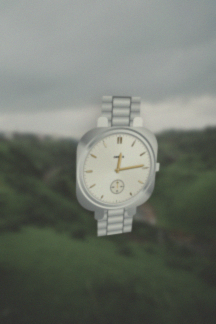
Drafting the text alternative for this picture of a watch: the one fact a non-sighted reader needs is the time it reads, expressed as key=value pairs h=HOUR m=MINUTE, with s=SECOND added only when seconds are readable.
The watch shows h=12 m=14
